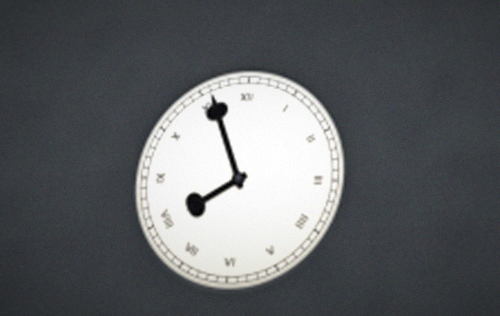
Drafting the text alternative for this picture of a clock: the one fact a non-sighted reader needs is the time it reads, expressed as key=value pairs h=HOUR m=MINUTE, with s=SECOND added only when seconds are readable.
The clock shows h=7 m=56
